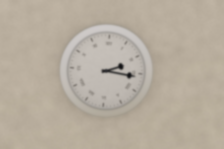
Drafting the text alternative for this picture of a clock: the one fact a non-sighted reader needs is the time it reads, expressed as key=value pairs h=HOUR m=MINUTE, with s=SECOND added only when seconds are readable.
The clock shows h=2 m=16
